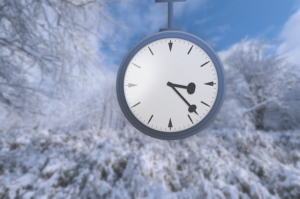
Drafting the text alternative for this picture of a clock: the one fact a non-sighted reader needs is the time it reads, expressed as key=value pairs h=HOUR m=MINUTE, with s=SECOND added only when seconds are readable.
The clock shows h=3 m=23
